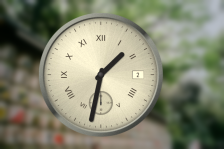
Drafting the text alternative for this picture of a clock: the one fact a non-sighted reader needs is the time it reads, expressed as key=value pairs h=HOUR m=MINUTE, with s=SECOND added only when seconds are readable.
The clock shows h=1 m=32
